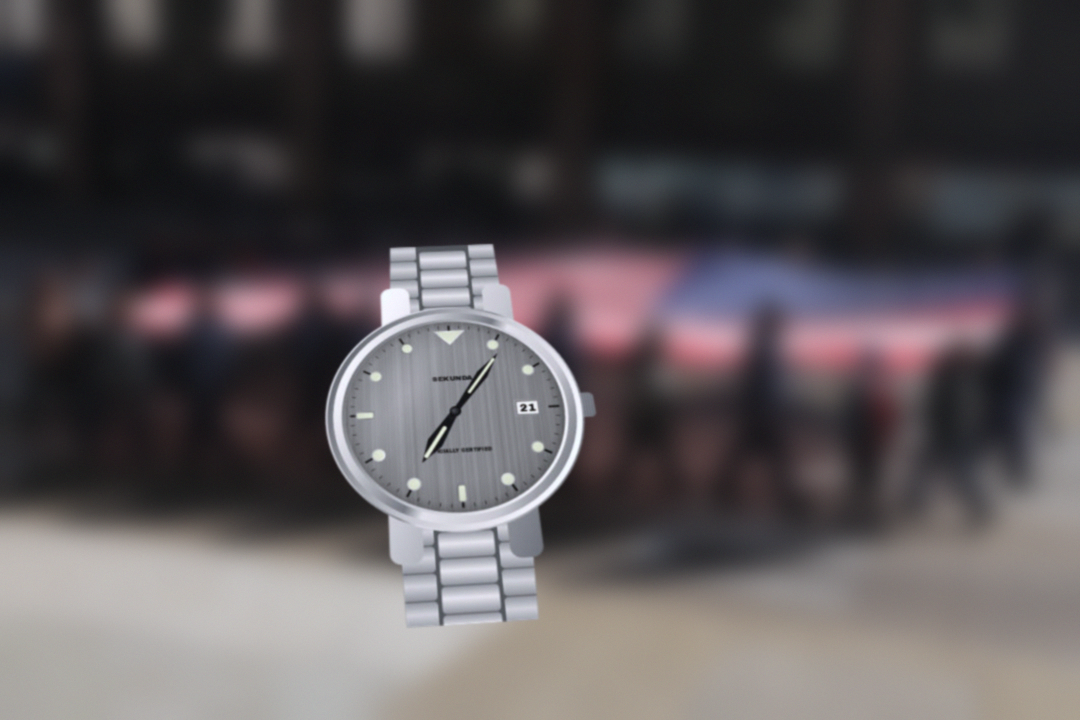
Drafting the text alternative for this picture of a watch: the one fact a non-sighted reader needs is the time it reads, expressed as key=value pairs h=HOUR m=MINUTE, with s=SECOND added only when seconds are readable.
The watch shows h=7 m=6
